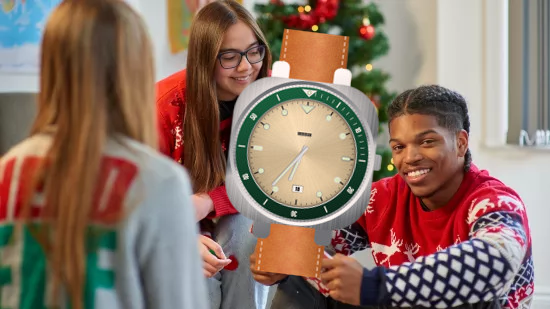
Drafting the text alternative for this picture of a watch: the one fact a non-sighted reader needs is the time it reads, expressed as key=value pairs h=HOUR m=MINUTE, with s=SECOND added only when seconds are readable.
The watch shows h=6 m=36
